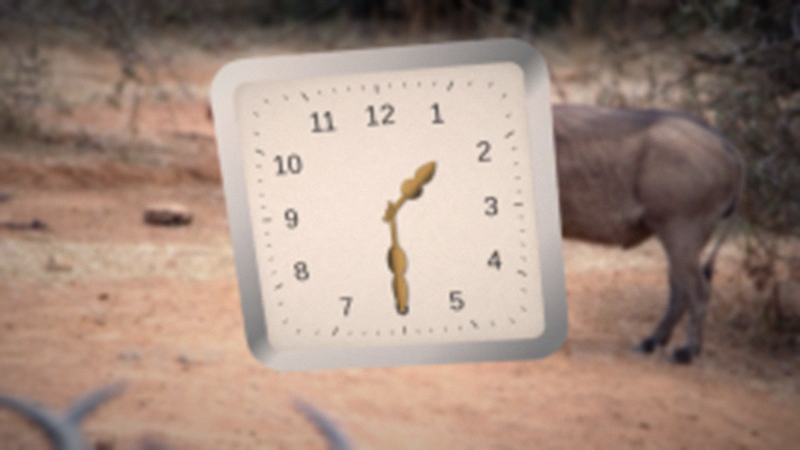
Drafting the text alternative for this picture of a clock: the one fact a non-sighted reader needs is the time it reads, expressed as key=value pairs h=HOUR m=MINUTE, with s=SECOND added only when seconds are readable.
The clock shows h=1 m=30
